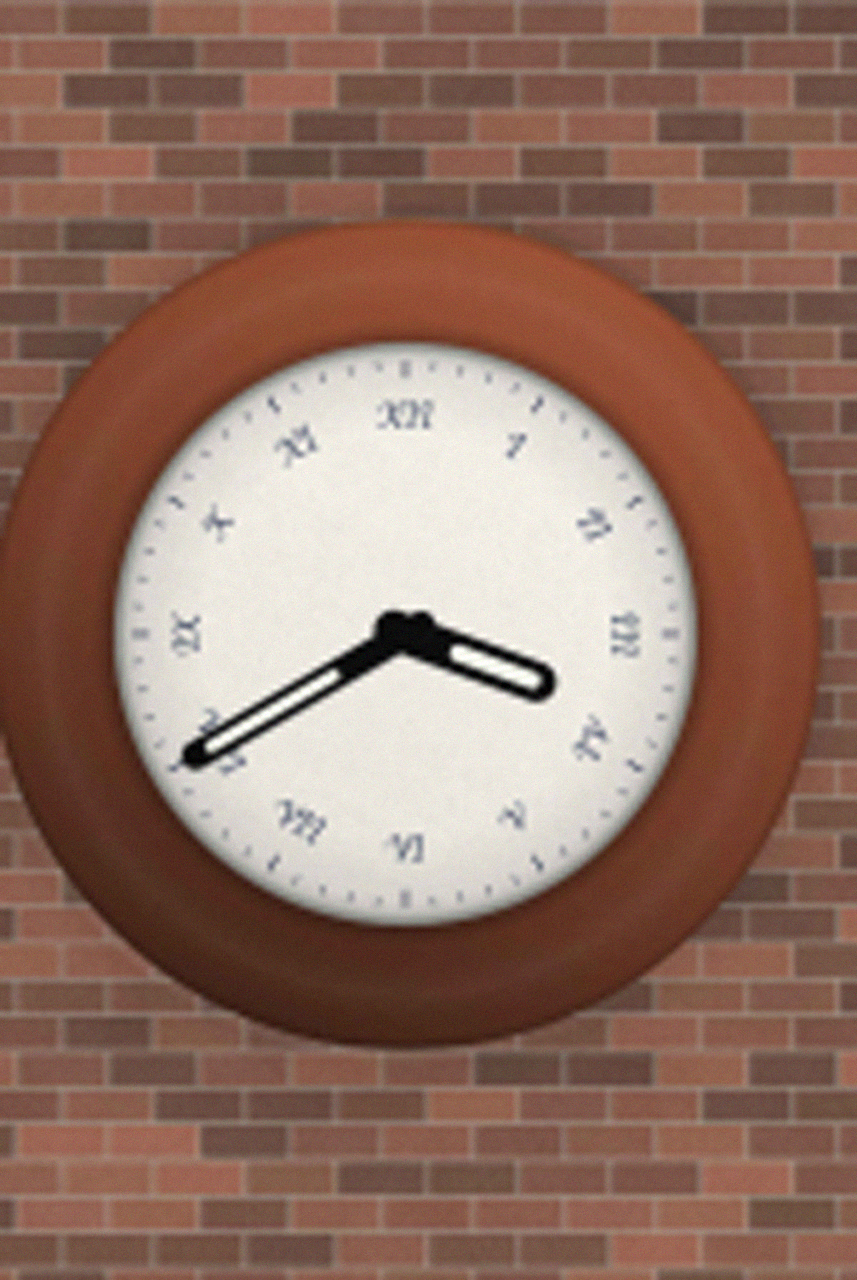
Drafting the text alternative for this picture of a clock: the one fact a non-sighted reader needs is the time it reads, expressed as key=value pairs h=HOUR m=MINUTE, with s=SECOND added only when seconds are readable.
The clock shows h=3 m=40
